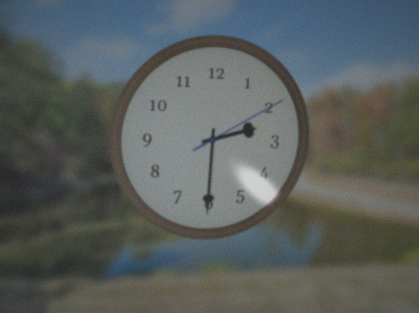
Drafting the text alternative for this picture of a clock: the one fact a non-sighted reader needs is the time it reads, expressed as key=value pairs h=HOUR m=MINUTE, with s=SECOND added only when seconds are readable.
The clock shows h=2 m=30 s=10
